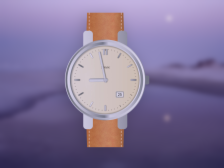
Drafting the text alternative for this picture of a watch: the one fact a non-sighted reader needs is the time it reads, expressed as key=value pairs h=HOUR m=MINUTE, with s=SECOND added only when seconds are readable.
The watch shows h=8 m=58
